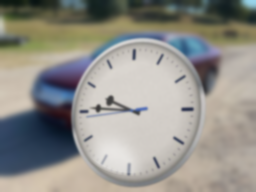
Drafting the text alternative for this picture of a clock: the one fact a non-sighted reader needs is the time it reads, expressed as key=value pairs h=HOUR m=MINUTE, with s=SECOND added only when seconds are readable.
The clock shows h=9 m=45 s=44
